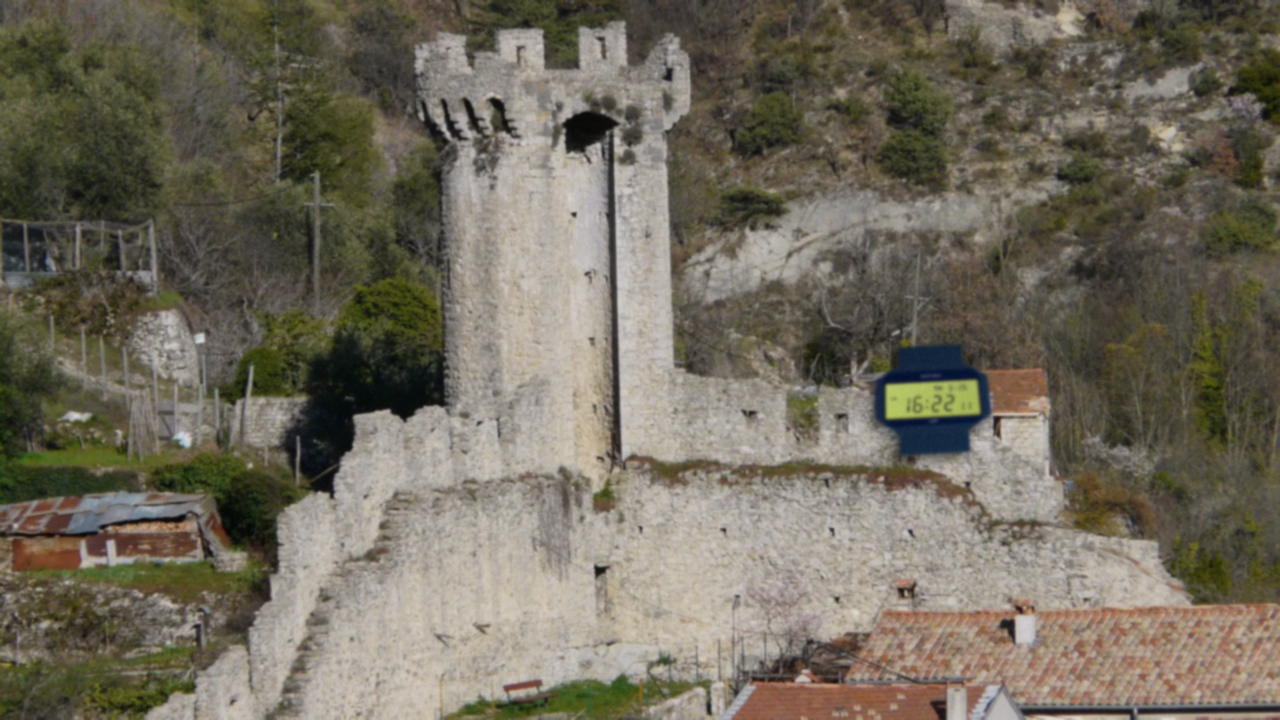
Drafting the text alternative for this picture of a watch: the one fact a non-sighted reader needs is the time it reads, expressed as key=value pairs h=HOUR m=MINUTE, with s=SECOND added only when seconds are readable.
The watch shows h=16 m=22
